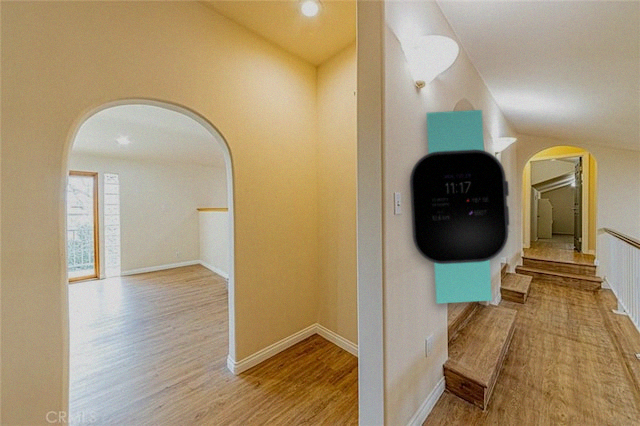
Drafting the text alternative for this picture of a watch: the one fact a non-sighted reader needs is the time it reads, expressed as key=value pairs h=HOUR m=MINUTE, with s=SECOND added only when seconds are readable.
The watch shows h=11 m=17
